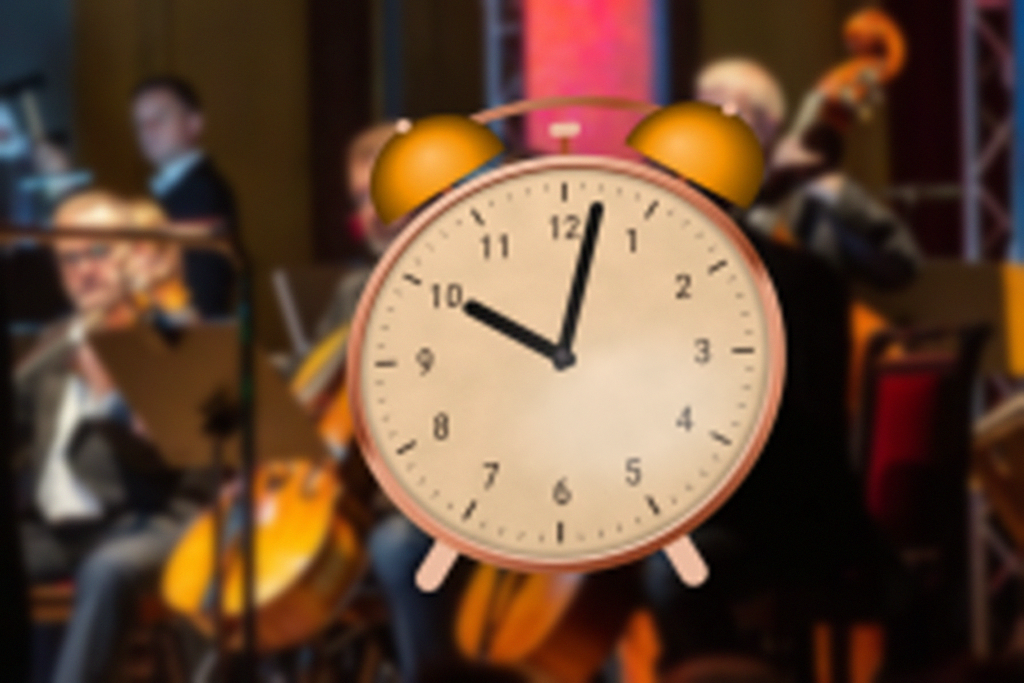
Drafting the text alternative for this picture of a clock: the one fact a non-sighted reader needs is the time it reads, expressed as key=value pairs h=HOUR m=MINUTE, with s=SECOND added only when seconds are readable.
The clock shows h=10 m=2
